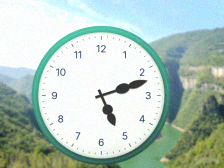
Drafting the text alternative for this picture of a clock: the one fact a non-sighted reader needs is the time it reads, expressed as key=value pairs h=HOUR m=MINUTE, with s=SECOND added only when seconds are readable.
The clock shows h=5 m=12
